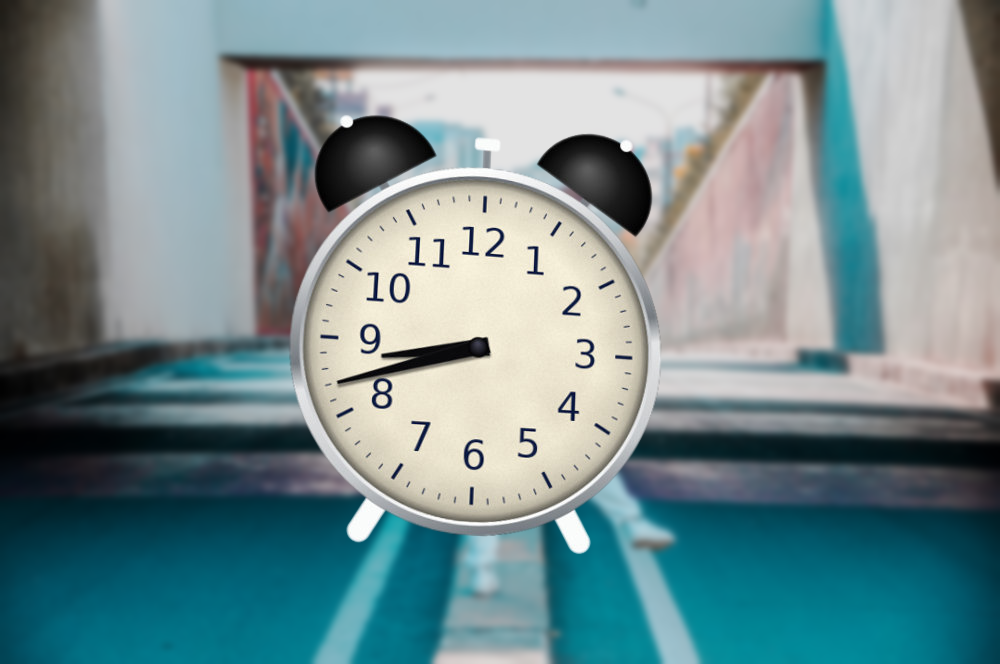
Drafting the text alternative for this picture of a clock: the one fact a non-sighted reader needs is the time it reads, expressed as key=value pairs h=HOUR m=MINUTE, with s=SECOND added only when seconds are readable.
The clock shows h=8 m=42
